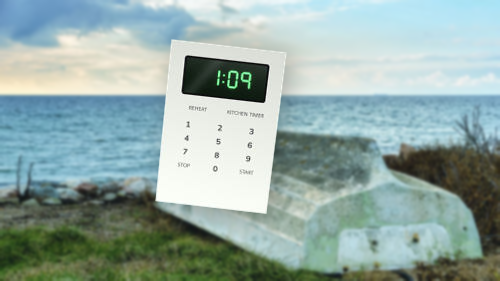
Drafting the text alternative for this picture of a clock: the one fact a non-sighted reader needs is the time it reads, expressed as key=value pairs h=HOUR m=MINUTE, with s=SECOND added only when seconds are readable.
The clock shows h=1 m=9
